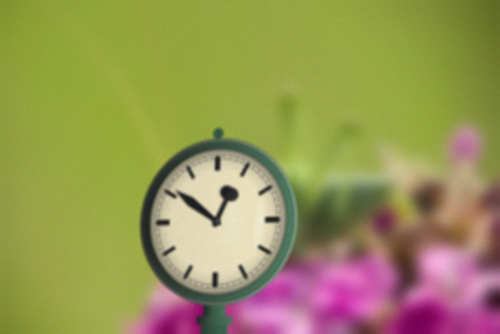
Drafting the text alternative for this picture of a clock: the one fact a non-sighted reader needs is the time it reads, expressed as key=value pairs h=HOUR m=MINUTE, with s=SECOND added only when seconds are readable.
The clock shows h=12 m=51
